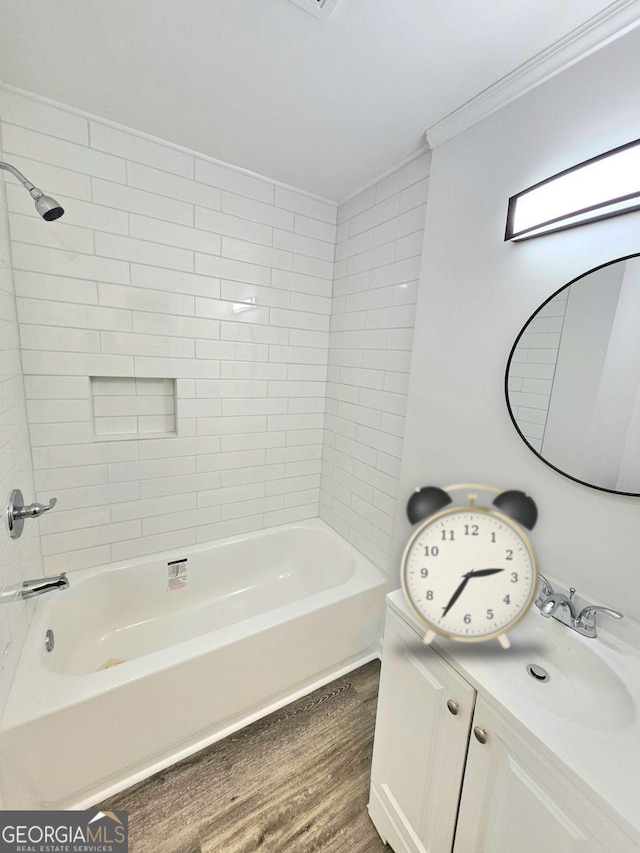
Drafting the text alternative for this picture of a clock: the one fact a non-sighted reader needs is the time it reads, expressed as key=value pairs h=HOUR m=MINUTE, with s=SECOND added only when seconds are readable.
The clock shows h=2 m=35
